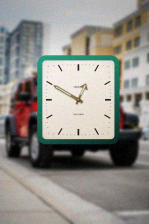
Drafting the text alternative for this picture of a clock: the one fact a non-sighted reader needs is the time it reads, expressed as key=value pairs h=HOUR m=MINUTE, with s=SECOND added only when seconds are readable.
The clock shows h=12 m=50
